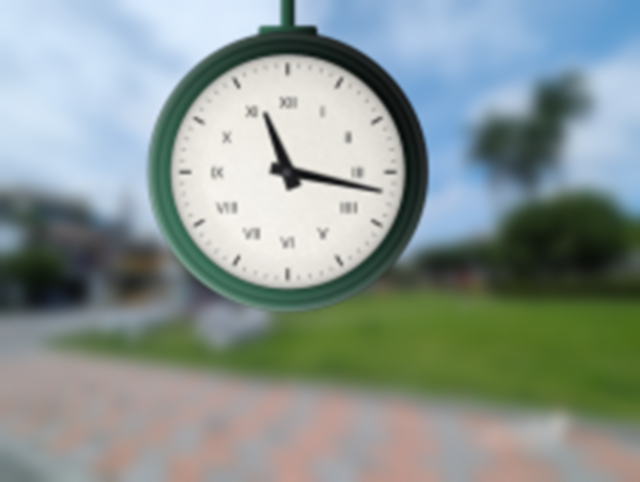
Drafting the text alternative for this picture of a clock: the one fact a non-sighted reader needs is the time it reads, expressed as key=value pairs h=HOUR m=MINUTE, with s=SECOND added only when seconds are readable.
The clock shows h=11 m=17
